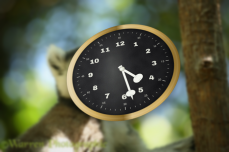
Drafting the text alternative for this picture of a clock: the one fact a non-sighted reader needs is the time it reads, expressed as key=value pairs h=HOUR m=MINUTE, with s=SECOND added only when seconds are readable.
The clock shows h=4 m=28
